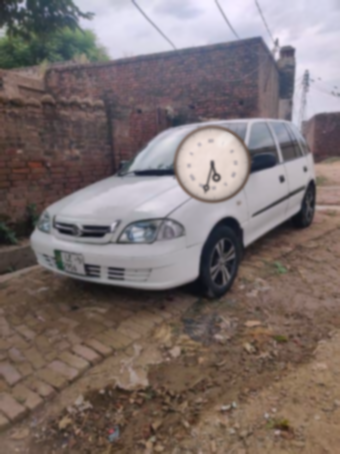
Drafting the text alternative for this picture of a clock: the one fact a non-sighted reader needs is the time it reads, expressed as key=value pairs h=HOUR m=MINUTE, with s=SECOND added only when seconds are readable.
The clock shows h=5 m=33
